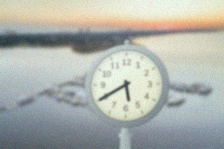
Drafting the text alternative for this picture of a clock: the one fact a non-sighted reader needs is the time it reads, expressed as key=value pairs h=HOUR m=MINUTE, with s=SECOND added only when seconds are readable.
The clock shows h=5 m=40
